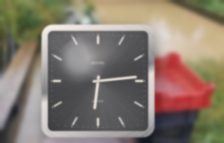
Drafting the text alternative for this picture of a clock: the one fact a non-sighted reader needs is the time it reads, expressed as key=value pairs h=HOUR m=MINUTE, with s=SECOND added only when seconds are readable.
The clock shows h=6 m=14
